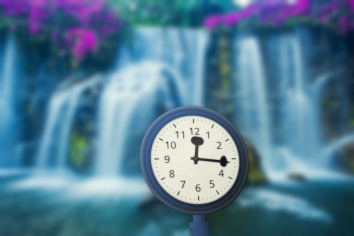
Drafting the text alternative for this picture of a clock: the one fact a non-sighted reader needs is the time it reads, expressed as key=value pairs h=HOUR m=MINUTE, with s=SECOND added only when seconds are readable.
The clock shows h=12 m=16
